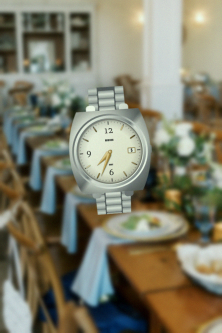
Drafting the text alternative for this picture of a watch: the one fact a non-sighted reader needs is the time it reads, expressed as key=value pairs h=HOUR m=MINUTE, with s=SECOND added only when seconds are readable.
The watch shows h=7 m=34
